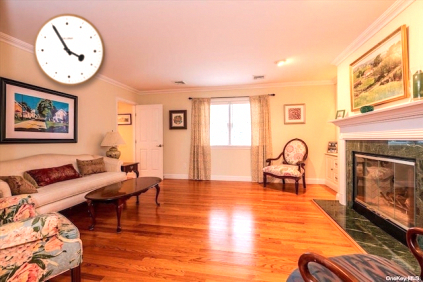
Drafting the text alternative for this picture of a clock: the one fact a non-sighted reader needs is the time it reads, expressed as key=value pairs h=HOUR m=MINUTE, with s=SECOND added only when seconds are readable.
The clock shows h=3 m=55
